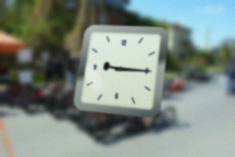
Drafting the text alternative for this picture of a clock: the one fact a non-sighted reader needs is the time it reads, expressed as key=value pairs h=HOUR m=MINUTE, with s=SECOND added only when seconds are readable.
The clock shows h=9 m=15
